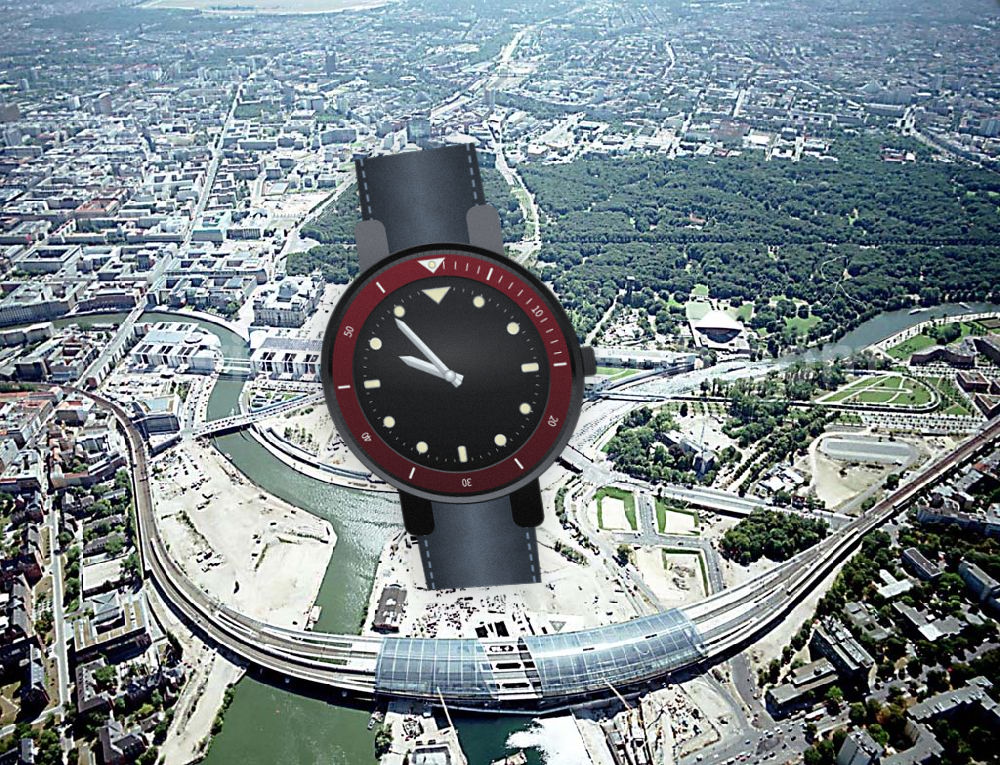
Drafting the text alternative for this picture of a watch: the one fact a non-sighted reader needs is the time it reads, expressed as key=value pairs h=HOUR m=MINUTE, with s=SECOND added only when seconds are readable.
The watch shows h=9 m=54
